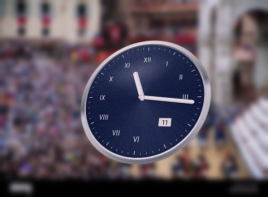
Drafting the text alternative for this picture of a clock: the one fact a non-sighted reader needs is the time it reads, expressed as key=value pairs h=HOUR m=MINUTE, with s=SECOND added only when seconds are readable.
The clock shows h=11 m=16
